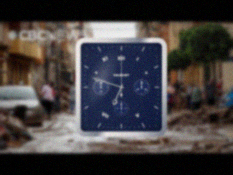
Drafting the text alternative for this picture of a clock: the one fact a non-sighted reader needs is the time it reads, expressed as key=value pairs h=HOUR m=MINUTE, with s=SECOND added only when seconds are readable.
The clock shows h=6 m=48
